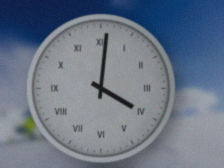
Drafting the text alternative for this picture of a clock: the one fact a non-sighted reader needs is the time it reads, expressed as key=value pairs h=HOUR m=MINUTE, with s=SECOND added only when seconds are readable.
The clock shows h=4 m=1
